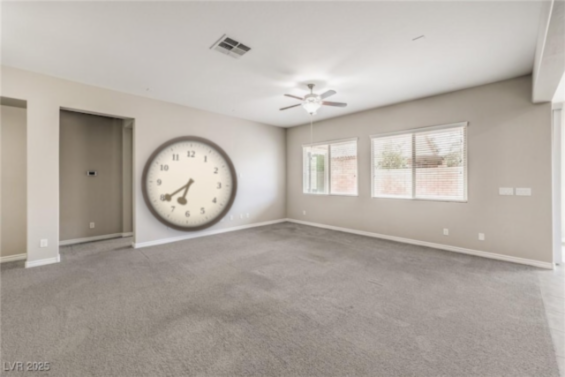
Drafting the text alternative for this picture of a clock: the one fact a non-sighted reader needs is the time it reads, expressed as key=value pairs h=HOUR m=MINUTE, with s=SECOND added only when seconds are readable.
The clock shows h=6 m=39
